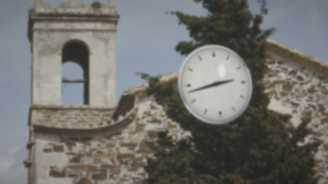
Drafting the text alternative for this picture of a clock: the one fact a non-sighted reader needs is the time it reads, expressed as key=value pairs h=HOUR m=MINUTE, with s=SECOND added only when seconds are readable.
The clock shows h=2 m=43
